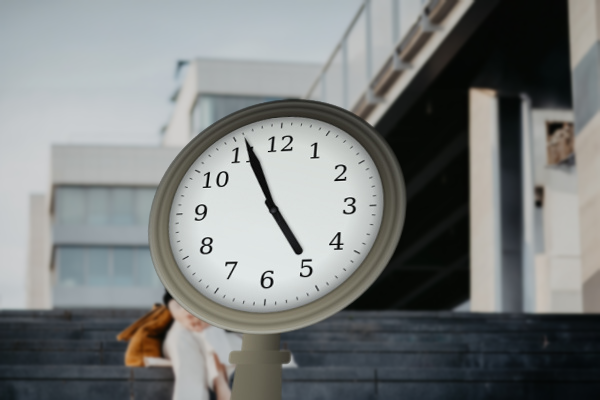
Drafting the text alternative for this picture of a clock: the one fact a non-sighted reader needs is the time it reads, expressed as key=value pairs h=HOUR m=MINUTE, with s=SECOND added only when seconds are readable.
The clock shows h=4 m=56
